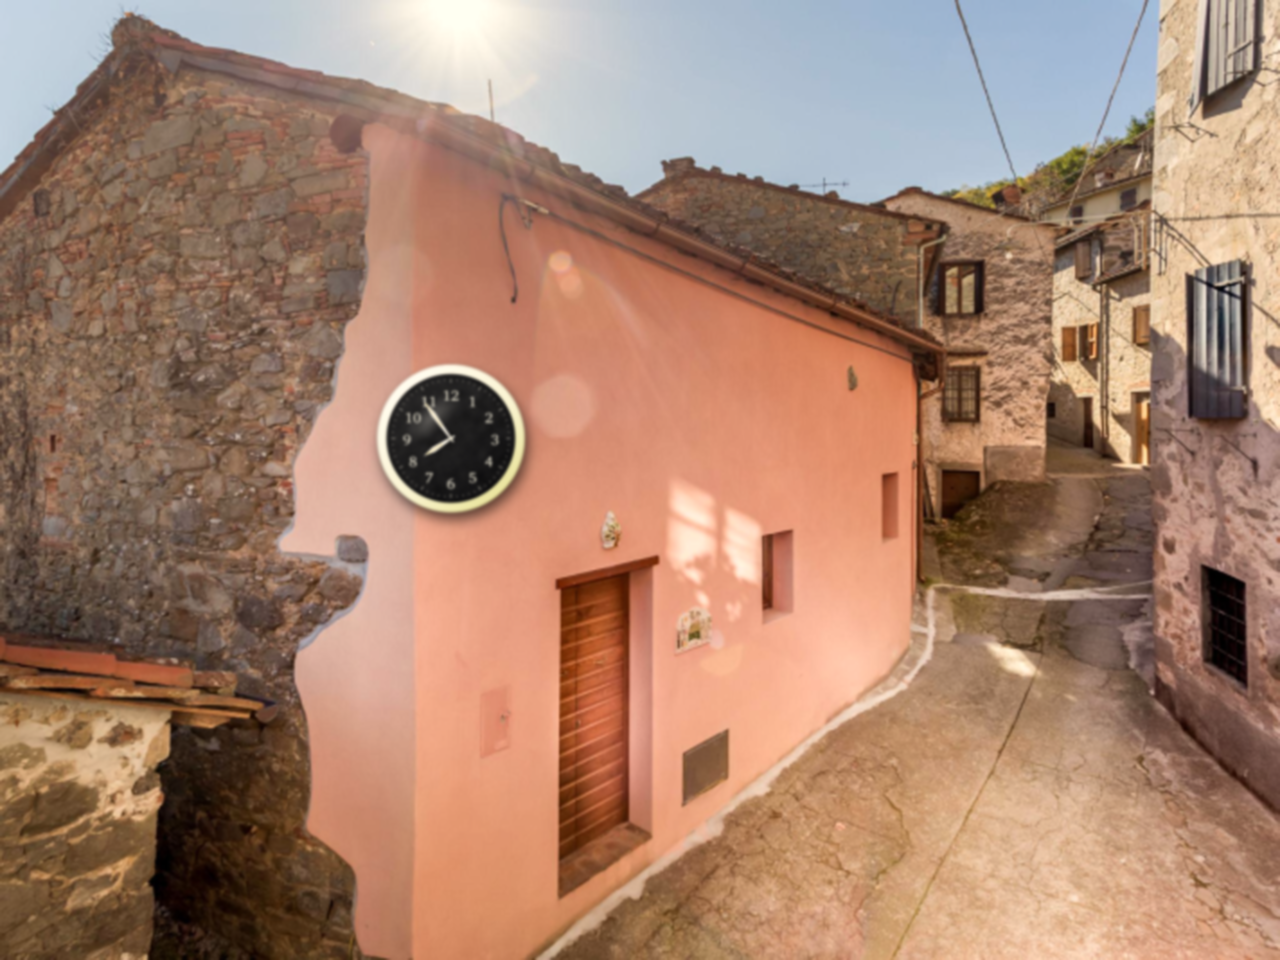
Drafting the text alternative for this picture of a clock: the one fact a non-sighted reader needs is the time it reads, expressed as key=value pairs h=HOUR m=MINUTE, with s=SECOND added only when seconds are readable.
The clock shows h=7 m=54
